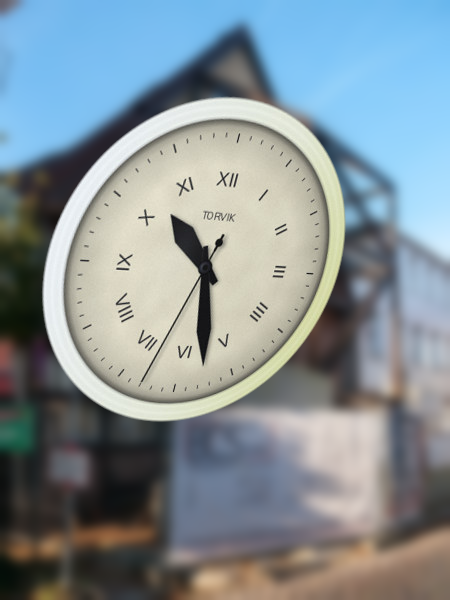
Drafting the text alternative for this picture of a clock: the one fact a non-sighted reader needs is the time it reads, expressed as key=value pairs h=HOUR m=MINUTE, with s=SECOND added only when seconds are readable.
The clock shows h=10 m=27 s=33
